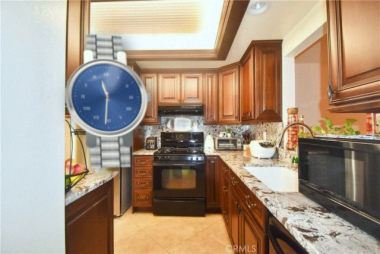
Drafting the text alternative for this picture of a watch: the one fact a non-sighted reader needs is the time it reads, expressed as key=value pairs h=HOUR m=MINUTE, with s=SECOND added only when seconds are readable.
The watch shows h=11 m=31
